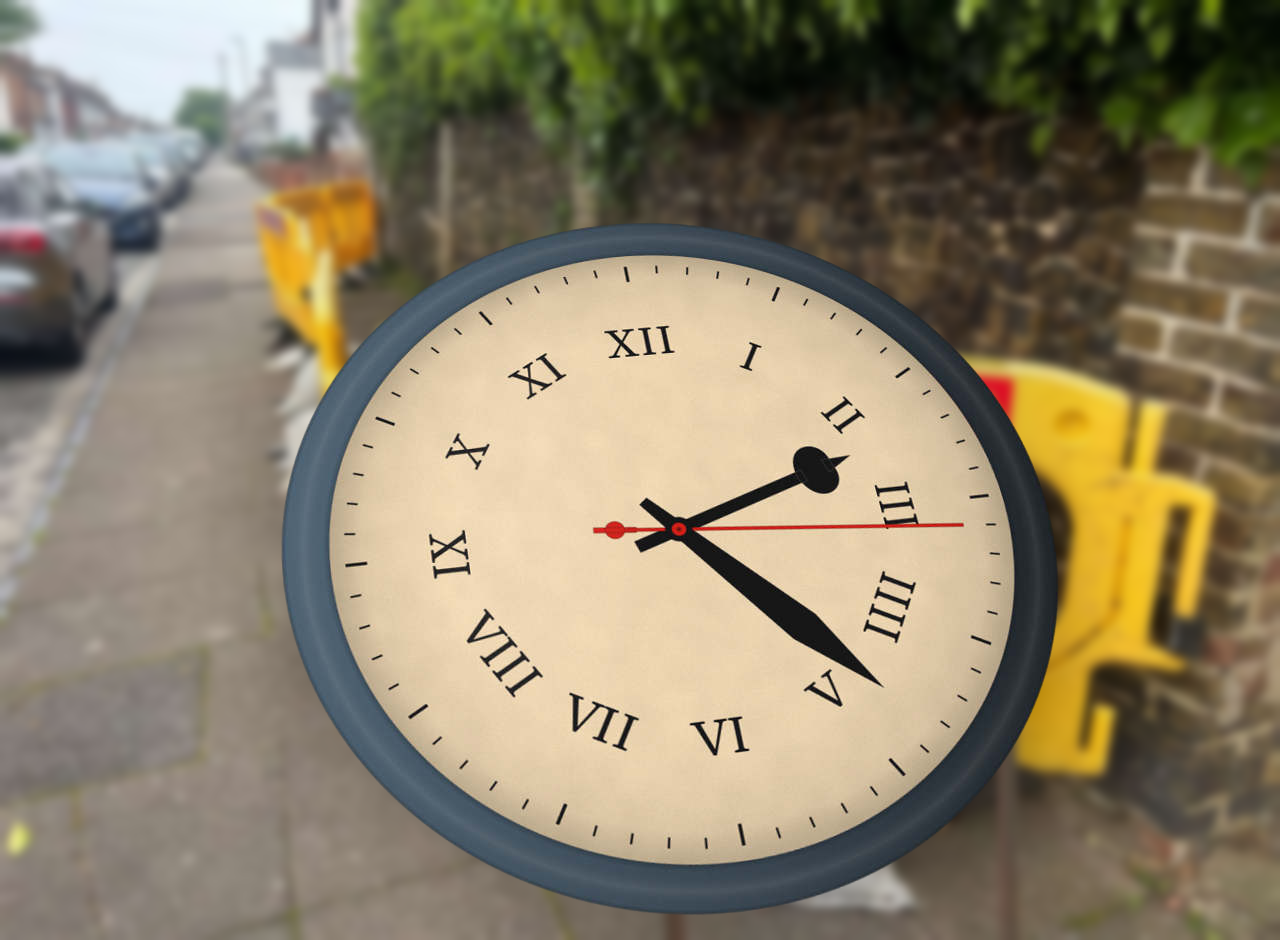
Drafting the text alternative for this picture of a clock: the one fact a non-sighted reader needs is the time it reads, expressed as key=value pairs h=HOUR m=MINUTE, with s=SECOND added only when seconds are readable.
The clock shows h=2 m=23 s=16
